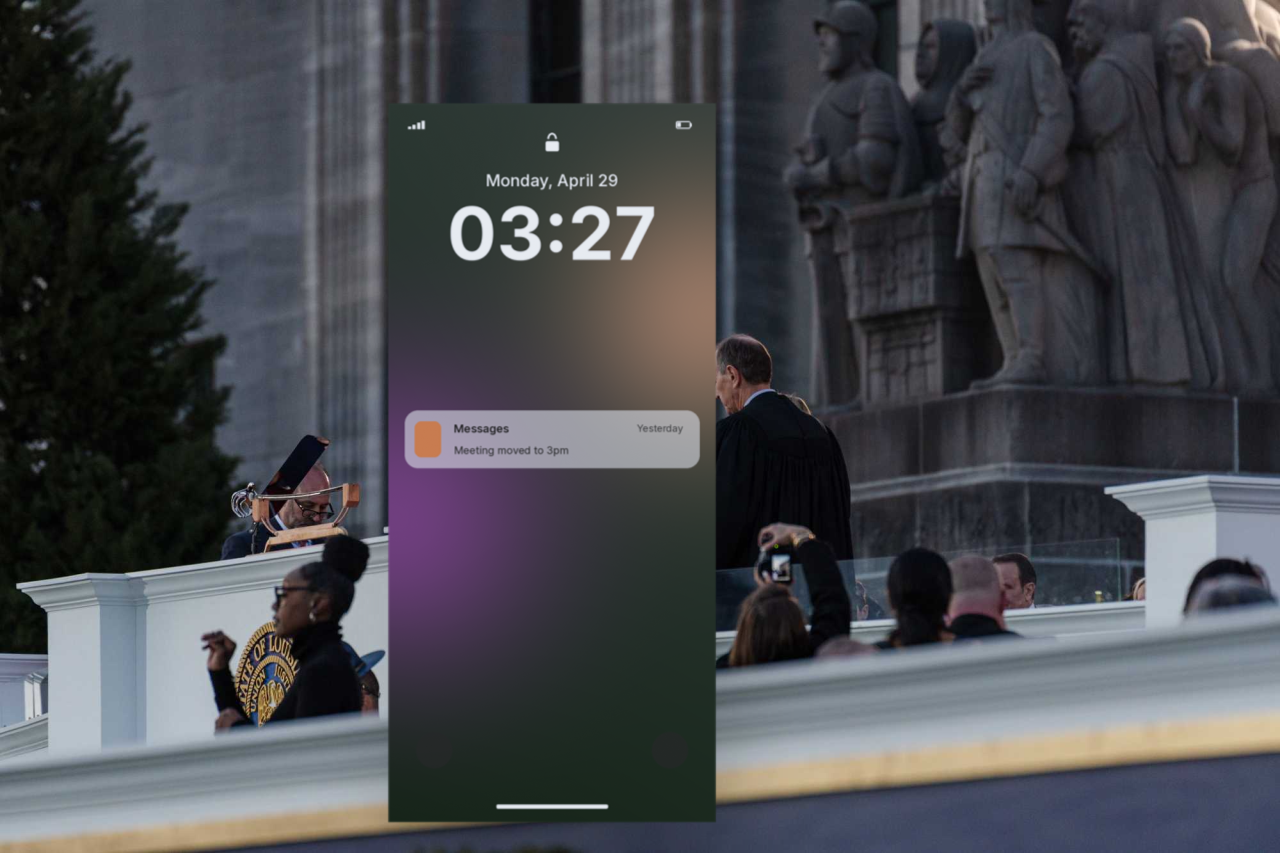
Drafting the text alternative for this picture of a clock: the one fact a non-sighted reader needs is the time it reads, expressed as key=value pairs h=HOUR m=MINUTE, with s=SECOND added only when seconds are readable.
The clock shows h=3 m=27
